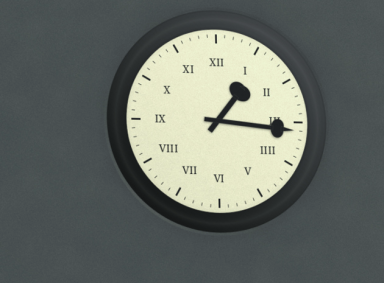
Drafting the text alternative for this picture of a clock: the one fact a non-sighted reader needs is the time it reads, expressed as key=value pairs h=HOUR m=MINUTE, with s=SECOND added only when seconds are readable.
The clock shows h=1 m=16
